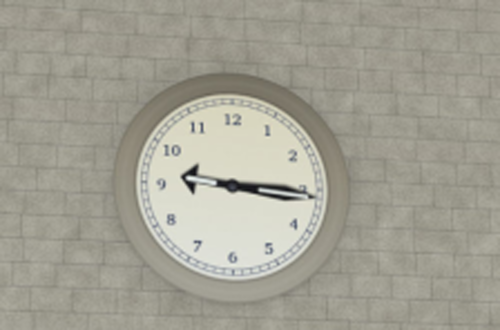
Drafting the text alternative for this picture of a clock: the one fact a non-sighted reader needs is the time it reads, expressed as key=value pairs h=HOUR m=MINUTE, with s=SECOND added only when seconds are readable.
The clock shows h=9 m=16
